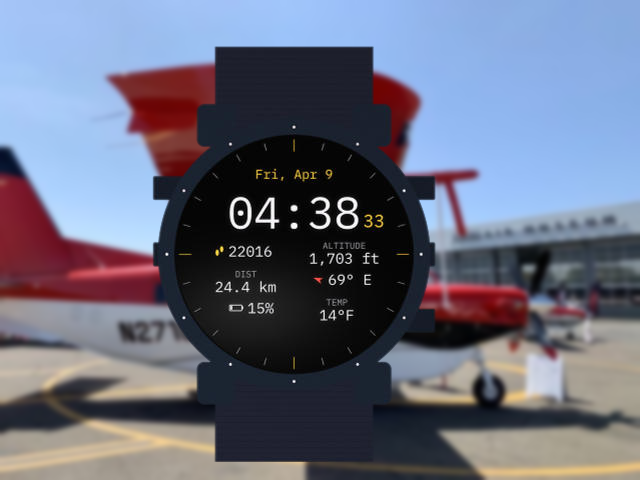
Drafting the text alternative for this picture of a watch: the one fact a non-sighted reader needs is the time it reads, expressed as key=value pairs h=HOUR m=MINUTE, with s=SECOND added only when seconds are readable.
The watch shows h=4 m=38 s=33
